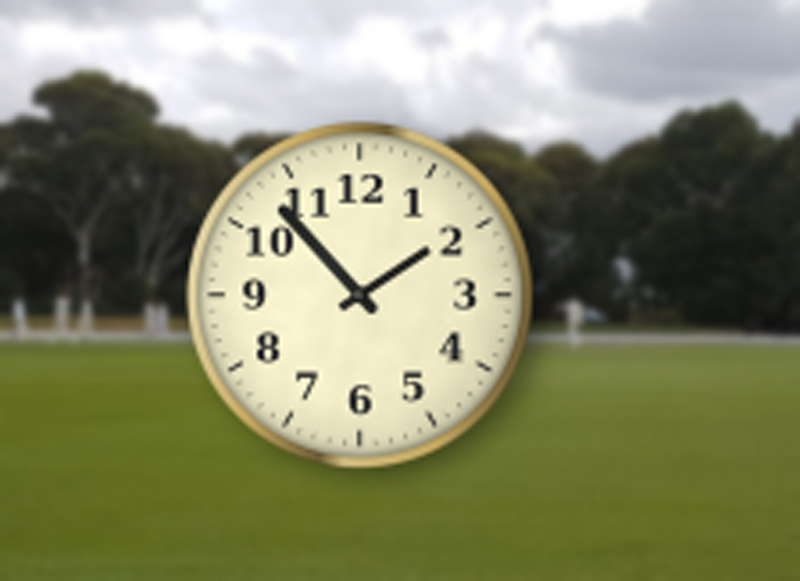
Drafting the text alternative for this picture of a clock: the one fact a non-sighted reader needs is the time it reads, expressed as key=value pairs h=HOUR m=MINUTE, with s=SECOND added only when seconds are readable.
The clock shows h=1 m=53
